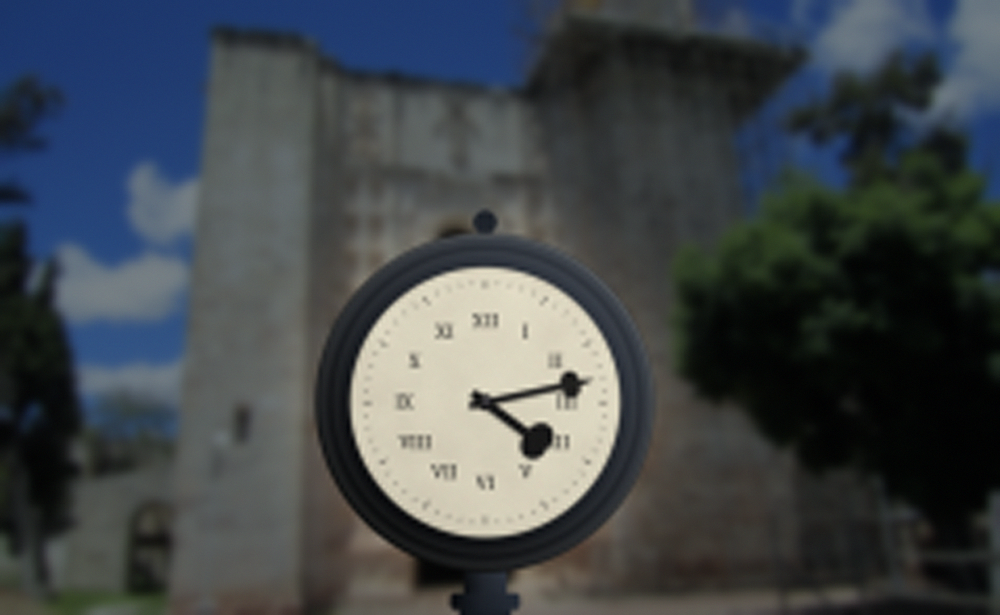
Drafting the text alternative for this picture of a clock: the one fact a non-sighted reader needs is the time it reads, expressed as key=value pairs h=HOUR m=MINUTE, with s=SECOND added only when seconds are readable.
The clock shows h=4 m=13
